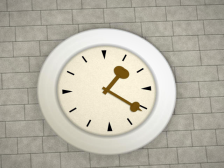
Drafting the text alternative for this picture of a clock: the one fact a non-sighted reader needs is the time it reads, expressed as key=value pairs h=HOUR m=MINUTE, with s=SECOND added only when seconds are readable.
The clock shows h=1 m=21
